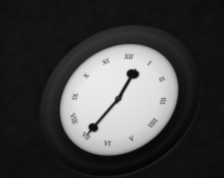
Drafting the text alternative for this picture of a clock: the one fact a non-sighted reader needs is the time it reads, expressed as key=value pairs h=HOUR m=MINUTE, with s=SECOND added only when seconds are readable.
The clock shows h=12 m=35
